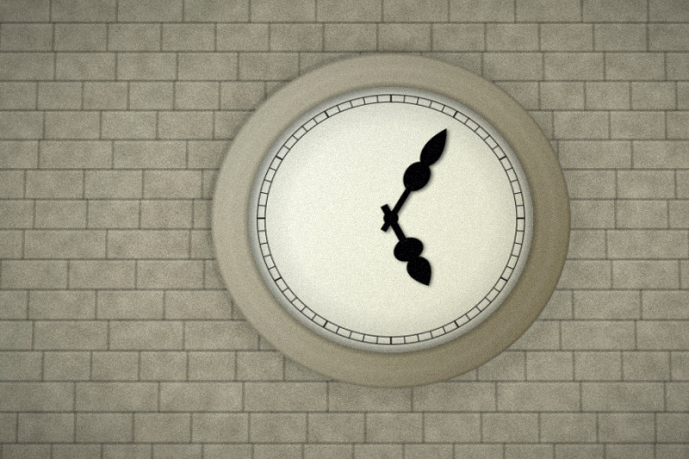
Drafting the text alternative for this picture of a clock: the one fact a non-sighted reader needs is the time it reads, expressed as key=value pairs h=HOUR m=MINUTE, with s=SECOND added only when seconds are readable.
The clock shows h=5 m=5
